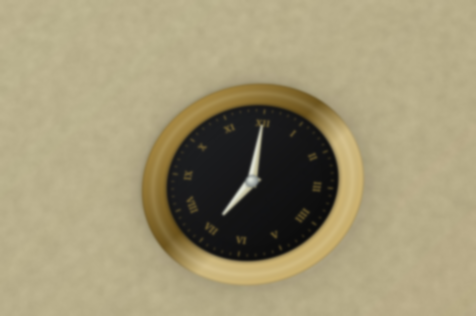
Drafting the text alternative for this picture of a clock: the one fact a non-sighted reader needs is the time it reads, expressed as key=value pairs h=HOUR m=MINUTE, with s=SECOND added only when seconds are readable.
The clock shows h=7 m=0
